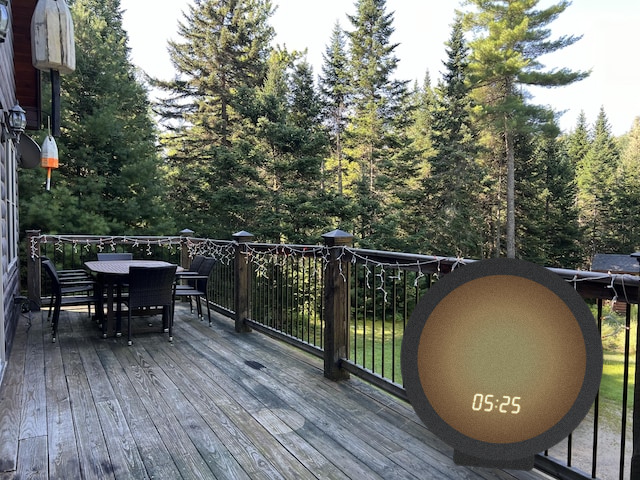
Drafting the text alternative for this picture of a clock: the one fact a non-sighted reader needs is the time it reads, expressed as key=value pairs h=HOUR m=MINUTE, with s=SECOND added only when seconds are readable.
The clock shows h=5 m=25
